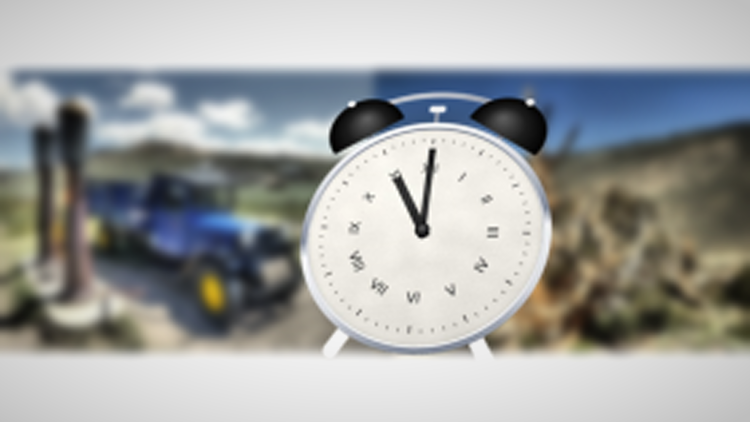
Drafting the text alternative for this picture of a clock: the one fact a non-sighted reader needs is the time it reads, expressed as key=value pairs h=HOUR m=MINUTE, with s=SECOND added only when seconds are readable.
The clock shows h=11 m=0
